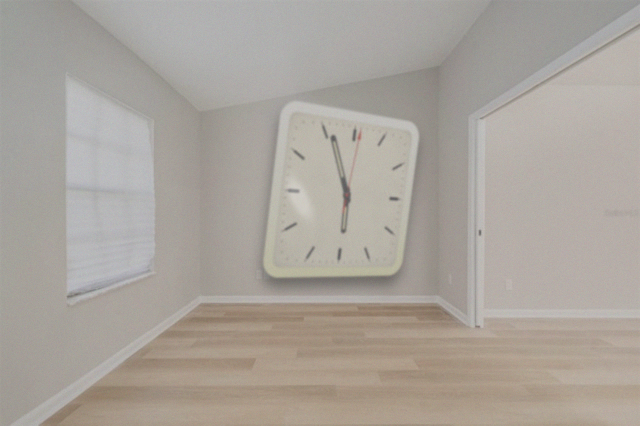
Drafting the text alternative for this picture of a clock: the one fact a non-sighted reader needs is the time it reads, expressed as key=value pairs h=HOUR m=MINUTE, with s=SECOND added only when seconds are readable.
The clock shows h=5 m=56 s=1
